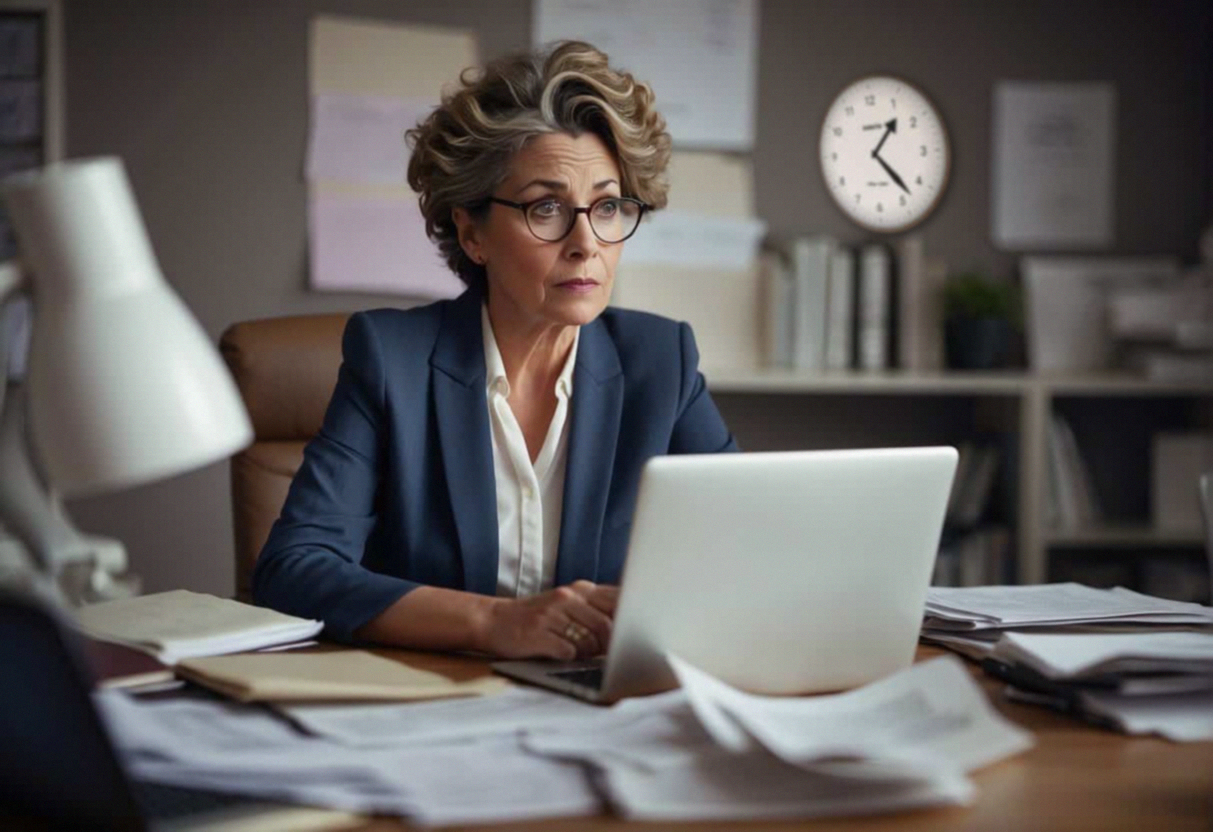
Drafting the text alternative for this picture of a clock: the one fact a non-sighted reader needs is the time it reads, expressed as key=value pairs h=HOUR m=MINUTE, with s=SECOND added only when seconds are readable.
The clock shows h=1 m=23
